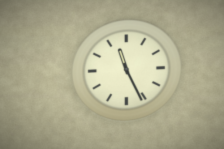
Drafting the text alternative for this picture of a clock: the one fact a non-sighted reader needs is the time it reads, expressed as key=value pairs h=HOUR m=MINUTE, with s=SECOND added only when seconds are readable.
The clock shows h=11 m=26
